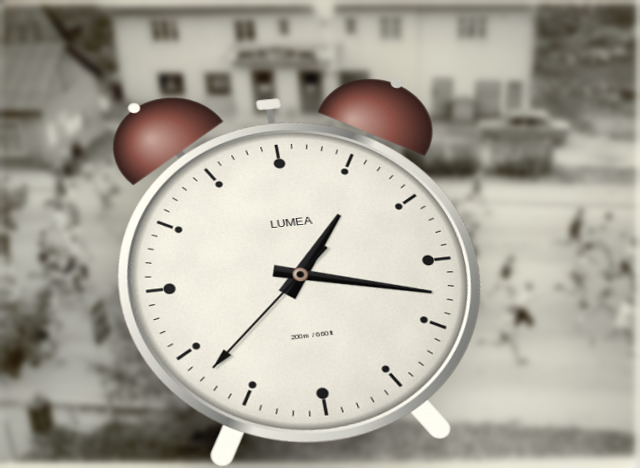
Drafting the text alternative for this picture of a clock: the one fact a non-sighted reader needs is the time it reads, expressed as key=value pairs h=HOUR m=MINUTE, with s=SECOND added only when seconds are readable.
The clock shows h=1 m=17 s=38
